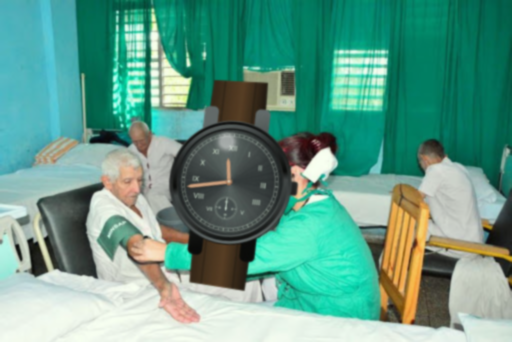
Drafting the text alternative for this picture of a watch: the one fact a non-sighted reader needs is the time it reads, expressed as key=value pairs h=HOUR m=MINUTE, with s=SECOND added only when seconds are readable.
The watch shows h=11 m=43
